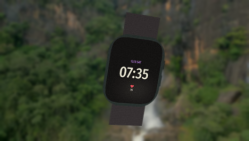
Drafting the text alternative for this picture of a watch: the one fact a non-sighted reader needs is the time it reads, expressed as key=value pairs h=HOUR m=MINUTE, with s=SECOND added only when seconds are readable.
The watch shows h=7 m=35
